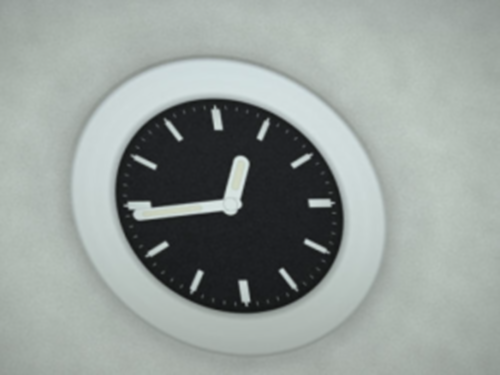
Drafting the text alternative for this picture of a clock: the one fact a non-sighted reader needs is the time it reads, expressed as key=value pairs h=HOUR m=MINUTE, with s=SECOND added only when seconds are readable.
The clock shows h=12 m=44
